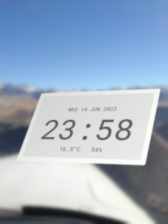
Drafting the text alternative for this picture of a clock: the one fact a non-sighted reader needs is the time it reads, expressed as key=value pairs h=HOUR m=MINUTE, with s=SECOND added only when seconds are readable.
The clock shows h=23 m=58
